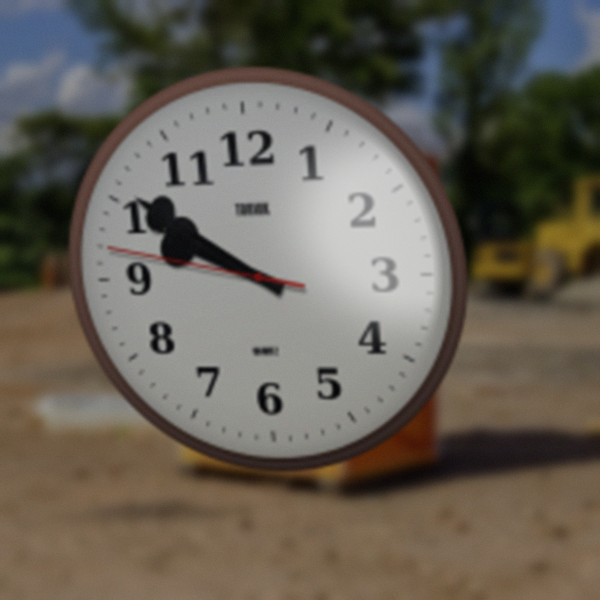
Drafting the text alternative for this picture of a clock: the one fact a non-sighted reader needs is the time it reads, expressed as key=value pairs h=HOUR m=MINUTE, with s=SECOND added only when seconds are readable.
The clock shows h=9 m=50 s=47
